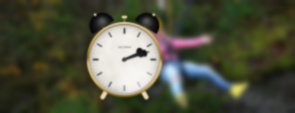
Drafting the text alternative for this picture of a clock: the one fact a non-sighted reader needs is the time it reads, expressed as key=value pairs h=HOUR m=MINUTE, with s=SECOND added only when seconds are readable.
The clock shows h=2 m=12
